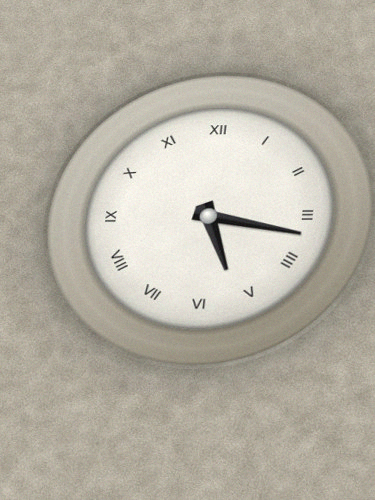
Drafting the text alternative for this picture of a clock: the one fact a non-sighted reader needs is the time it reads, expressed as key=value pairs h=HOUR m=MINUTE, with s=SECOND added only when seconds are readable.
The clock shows h=5 m=17
